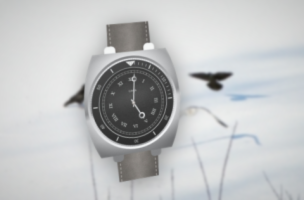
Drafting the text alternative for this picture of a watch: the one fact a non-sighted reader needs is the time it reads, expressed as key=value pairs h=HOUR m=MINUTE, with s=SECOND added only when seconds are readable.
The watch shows h=5 m=1
